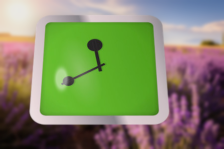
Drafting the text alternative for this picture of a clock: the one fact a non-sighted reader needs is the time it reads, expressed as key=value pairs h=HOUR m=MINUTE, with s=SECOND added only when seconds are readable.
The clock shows h=11 m=40
